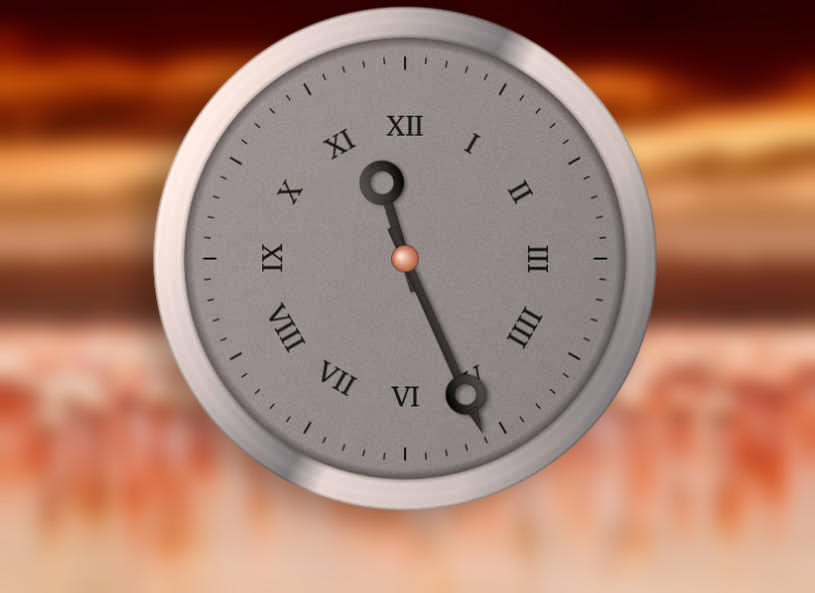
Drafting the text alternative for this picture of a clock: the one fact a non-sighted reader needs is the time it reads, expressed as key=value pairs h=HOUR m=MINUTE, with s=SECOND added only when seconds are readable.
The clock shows h=11 m=26
